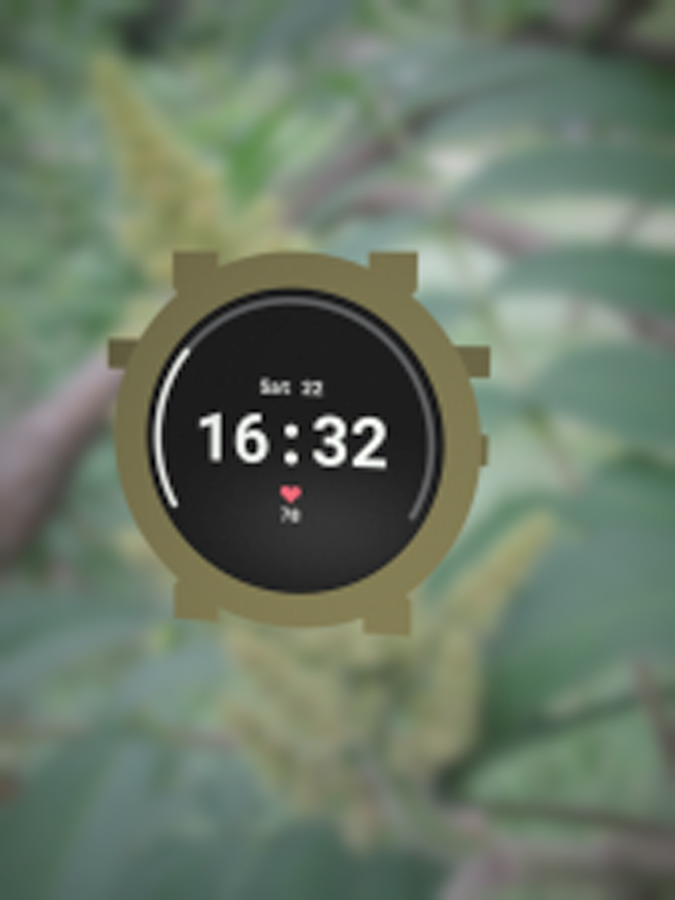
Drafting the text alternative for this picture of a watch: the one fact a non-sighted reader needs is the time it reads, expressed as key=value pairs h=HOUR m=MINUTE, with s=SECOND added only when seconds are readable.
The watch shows h=16 m=32
